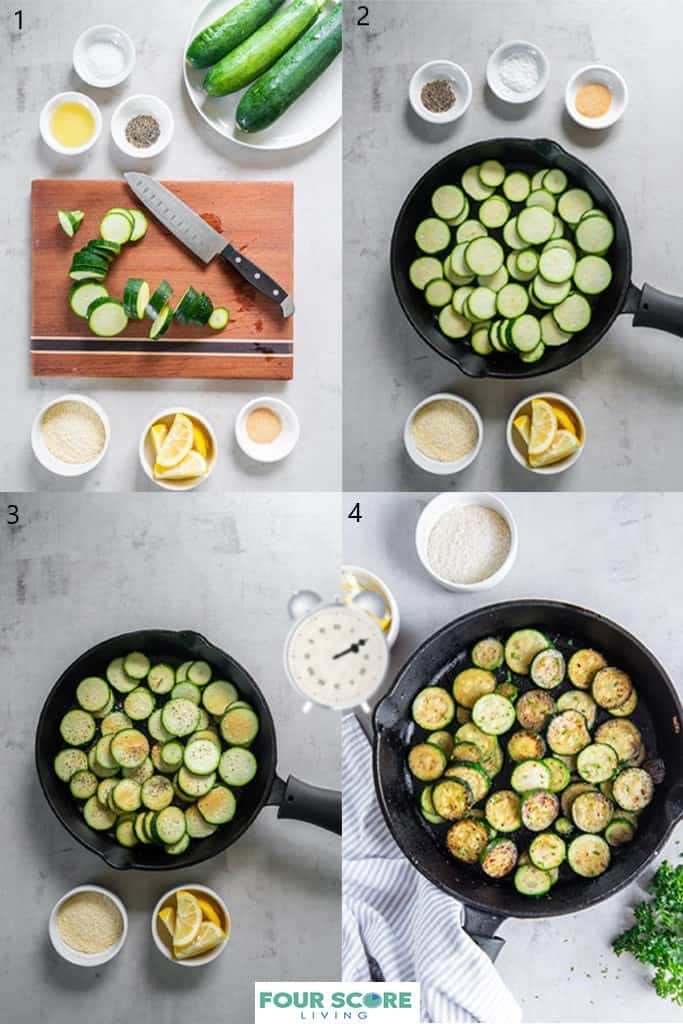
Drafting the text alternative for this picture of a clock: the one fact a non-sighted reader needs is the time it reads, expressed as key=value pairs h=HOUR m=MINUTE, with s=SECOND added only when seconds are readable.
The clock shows h=2 m=10
